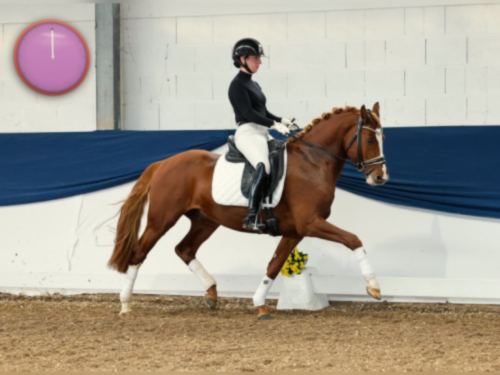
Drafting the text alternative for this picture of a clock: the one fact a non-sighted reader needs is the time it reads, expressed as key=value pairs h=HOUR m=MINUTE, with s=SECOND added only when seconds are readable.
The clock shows h=12 m=0
